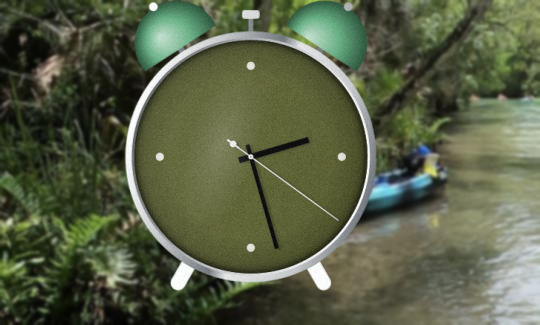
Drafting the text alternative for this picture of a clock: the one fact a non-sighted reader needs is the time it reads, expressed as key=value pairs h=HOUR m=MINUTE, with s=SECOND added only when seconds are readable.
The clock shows h=2 m=27 s=21
